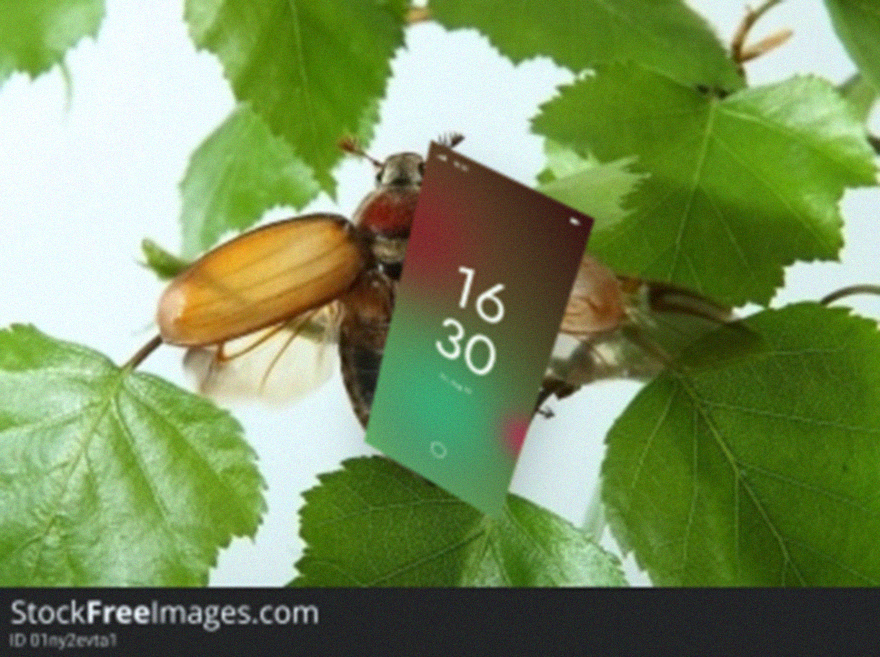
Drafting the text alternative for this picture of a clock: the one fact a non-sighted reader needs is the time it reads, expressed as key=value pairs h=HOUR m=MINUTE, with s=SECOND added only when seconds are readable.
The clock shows h=16 m=30
